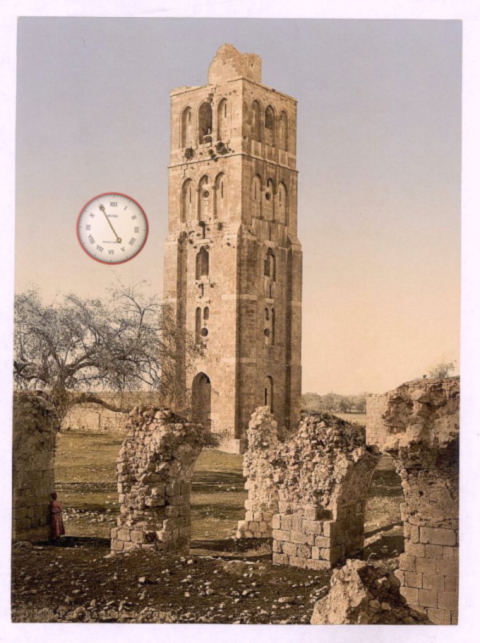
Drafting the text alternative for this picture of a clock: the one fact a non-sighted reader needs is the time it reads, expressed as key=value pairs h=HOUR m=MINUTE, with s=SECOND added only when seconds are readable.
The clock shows h=4 m=55
